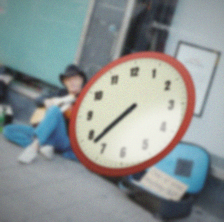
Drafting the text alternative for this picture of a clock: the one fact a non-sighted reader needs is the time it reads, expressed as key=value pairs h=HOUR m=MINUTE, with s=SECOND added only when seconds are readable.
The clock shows h=7 m=38
